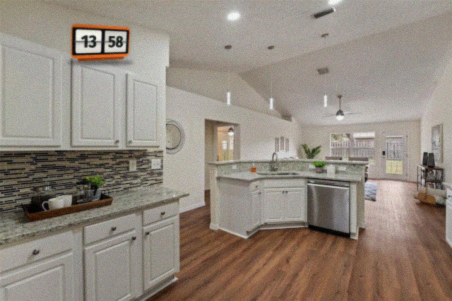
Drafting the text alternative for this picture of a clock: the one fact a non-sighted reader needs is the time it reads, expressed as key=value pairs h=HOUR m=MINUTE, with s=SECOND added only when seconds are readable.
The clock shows h=13 m=58
